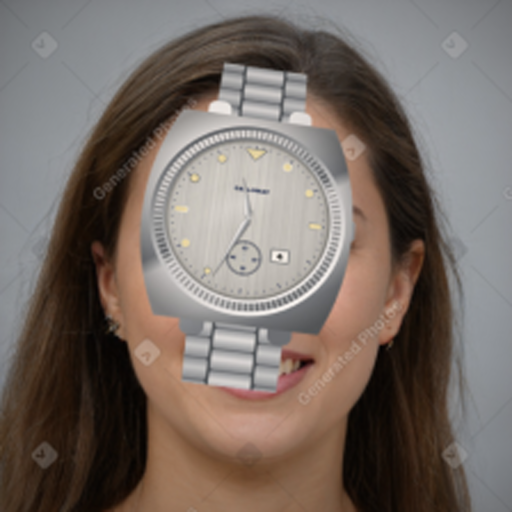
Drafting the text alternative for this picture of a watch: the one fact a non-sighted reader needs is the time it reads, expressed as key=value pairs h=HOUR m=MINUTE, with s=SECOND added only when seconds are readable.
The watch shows h=11 m=34
